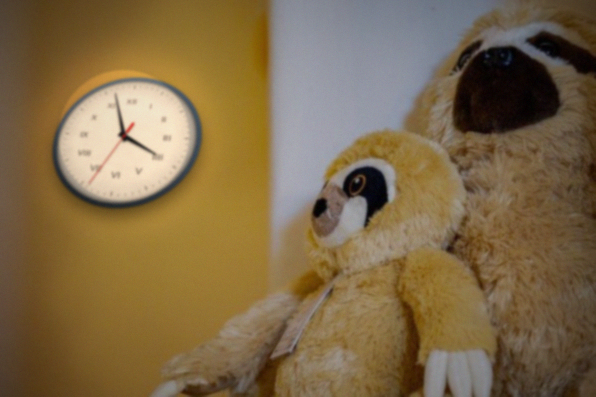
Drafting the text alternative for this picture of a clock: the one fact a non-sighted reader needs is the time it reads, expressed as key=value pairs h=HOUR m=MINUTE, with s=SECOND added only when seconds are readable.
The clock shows h=3 m=56 s=34
